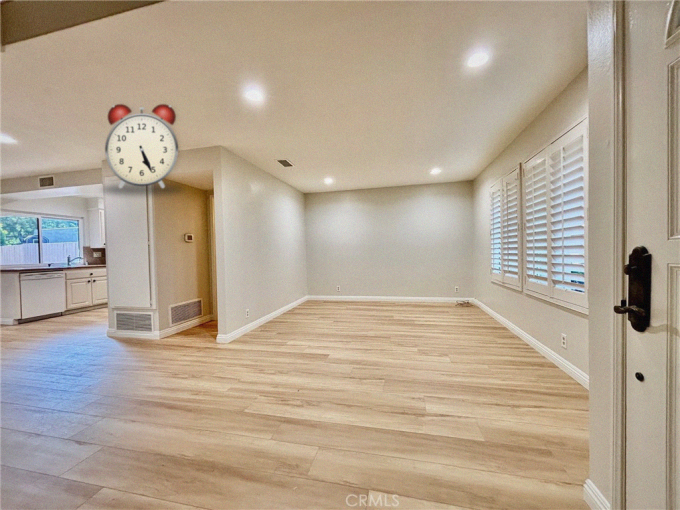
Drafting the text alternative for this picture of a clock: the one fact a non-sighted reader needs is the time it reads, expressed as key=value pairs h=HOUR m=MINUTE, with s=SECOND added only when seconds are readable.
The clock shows h=5 m=26
